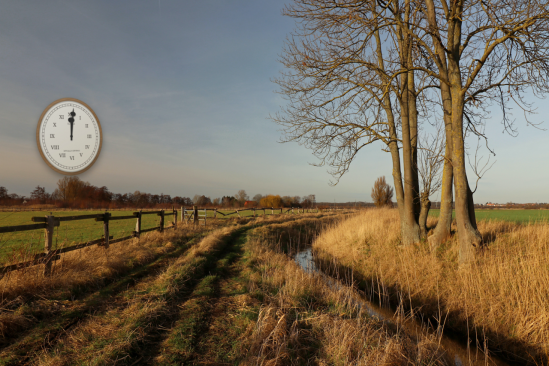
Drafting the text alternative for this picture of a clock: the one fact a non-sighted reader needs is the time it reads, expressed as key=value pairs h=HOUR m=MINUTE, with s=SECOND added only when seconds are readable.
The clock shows h=12 m=1
